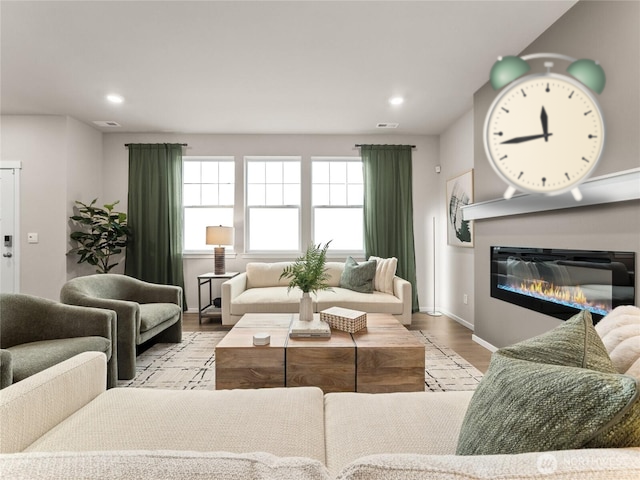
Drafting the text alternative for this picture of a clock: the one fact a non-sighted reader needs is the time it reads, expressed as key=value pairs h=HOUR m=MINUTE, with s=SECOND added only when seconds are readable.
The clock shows h=11 m=43
